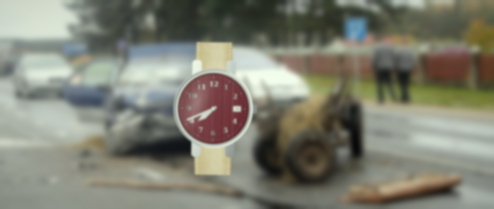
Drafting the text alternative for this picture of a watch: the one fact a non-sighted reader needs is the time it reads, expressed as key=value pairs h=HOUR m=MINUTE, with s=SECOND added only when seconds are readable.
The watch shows h=7 m=41
